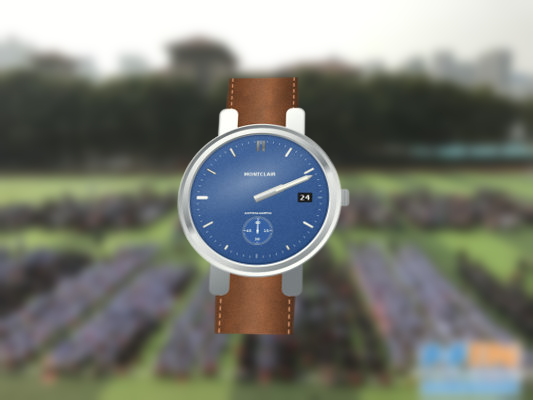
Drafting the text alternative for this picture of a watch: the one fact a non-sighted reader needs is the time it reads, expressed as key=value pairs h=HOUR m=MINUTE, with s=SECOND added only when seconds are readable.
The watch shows h=2 m=11
